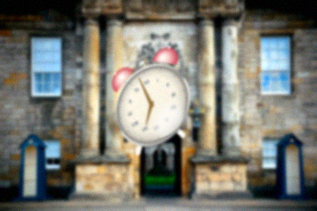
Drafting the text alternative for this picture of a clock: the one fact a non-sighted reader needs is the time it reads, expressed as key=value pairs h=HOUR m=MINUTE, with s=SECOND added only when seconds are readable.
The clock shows h=6 m=58
